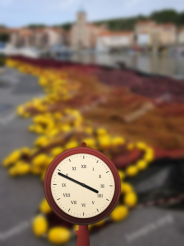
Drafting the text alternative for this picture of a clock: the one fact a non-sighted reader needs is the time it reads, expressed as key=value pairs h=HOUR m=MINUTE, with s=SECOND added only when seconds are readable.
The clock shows h=3 m=49
